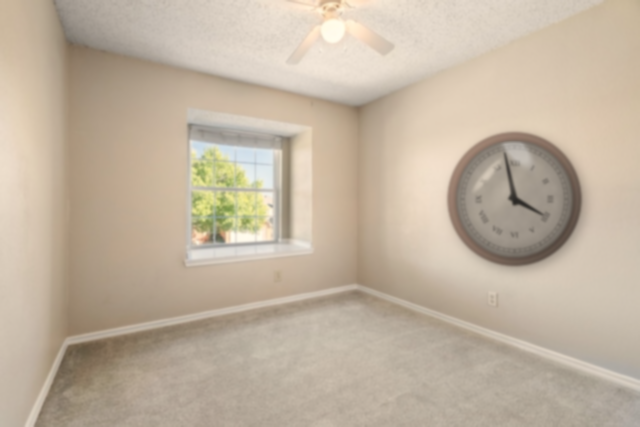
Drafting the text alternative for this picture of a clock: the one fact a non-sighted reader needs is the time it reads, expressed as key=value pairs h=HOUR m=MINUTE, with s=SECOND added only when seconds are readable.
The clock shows h=3 m=58
